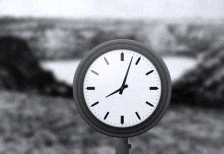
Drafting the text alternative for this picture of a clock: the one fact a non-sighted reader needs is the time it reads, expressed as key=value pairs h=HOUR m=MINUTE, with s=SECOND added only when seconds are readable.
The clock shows h=8 m=3
